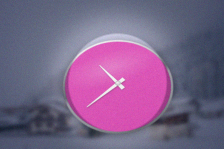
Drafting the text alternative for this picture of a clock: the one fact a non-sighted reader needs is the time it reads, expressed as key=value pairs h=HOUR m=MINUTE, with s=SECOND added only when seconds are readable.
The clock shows h=10 m=38
